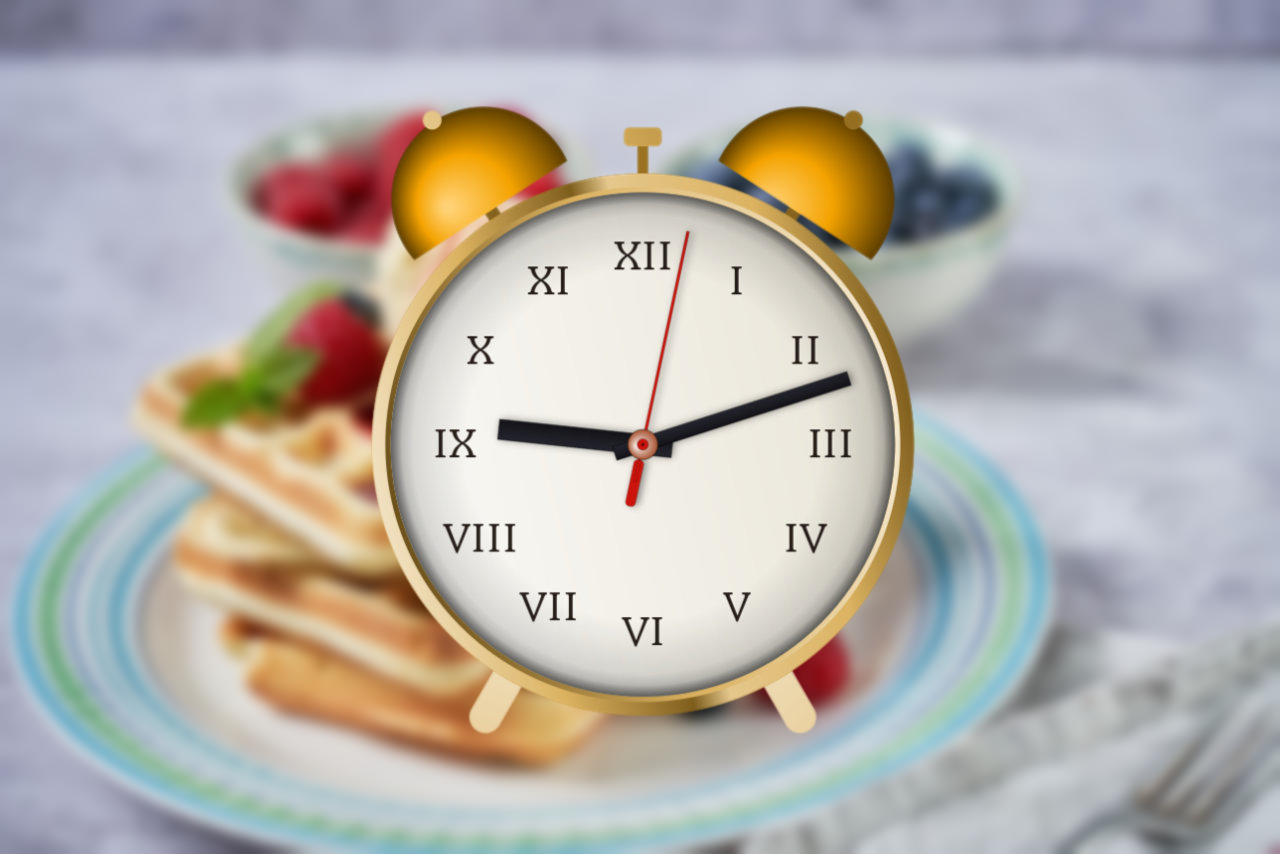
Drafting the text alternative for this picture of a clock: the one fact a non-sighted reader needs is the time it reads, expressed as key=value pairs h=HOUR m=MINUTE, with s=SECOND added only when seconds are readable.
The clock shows h=9 m=12 s=2
